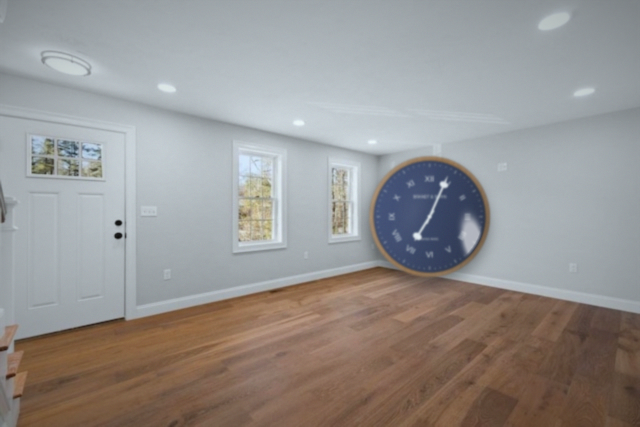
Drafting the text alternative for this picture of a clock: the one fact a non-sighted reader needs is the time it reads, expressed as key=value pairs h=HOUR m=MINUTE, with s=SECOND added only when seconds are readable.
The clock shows h=7 m=4
